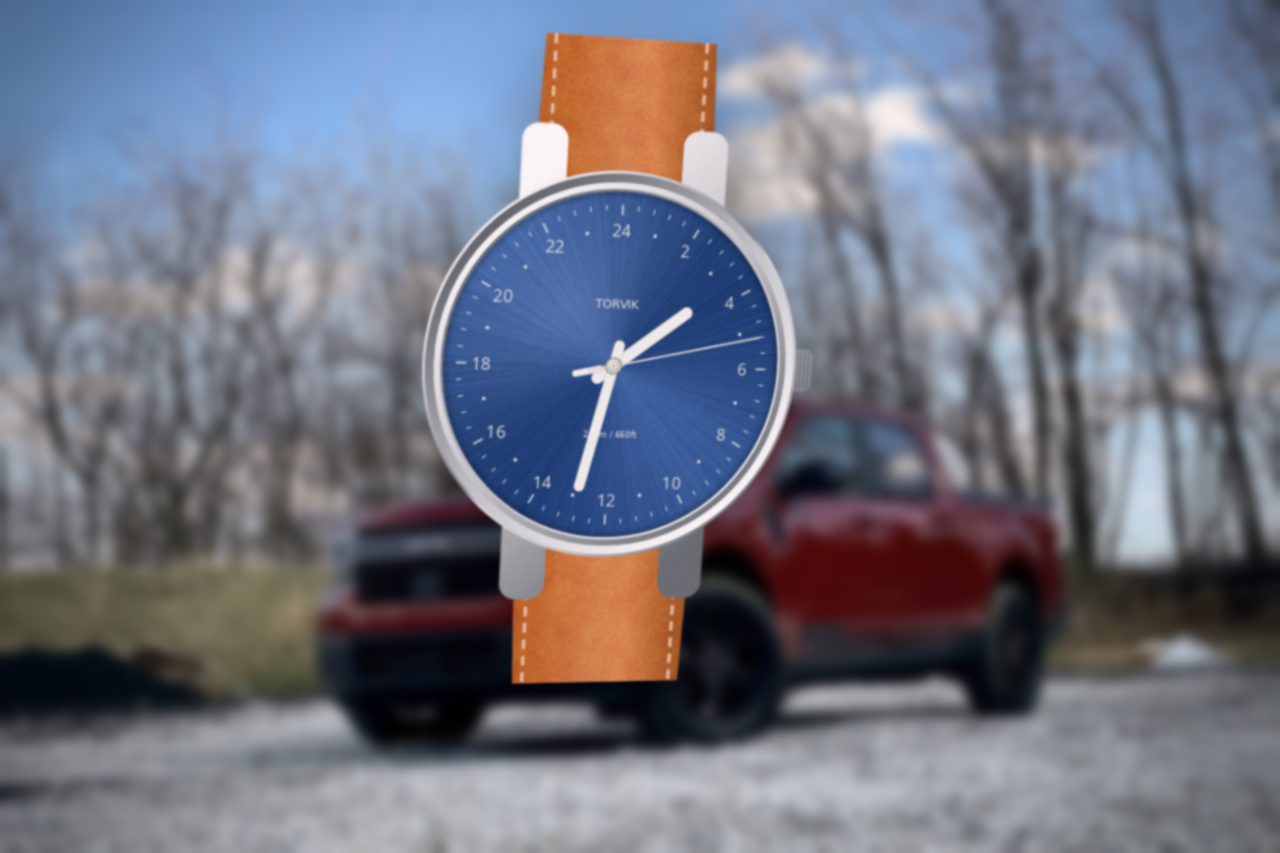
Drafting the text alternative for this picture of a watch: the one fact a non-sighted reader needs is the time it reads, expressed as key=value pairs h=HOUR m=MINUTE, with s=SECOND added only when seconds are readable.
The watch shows h=3 m=32 s=13
